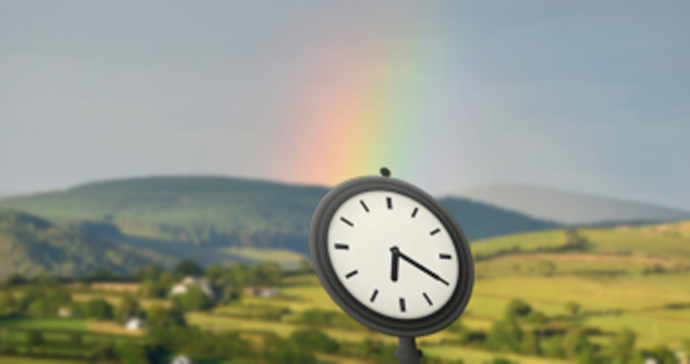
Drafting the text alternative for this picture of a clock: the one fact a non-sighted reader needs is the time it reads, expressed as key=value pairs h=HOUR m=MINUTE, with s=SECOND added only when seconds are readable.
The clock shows h=6 m=20
